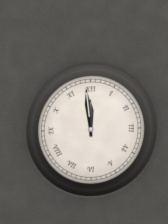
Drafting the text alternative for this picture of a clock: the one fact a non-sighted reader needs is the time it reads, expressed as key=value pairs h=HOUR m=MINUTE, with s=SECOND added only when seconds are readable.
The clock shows h=11 m=59
